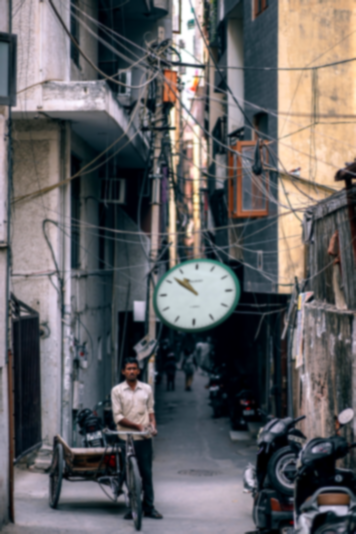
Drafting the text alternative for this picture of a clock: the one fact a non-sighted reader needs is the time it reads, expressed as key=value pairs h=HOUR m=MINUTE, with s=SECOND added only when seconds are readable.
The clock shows h=10 m=52
